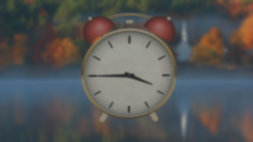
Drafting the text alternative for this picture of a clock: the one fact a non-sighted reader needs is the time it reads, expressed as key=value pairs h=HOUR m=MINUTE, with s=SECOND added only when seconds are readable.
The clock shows h=3 m=45
